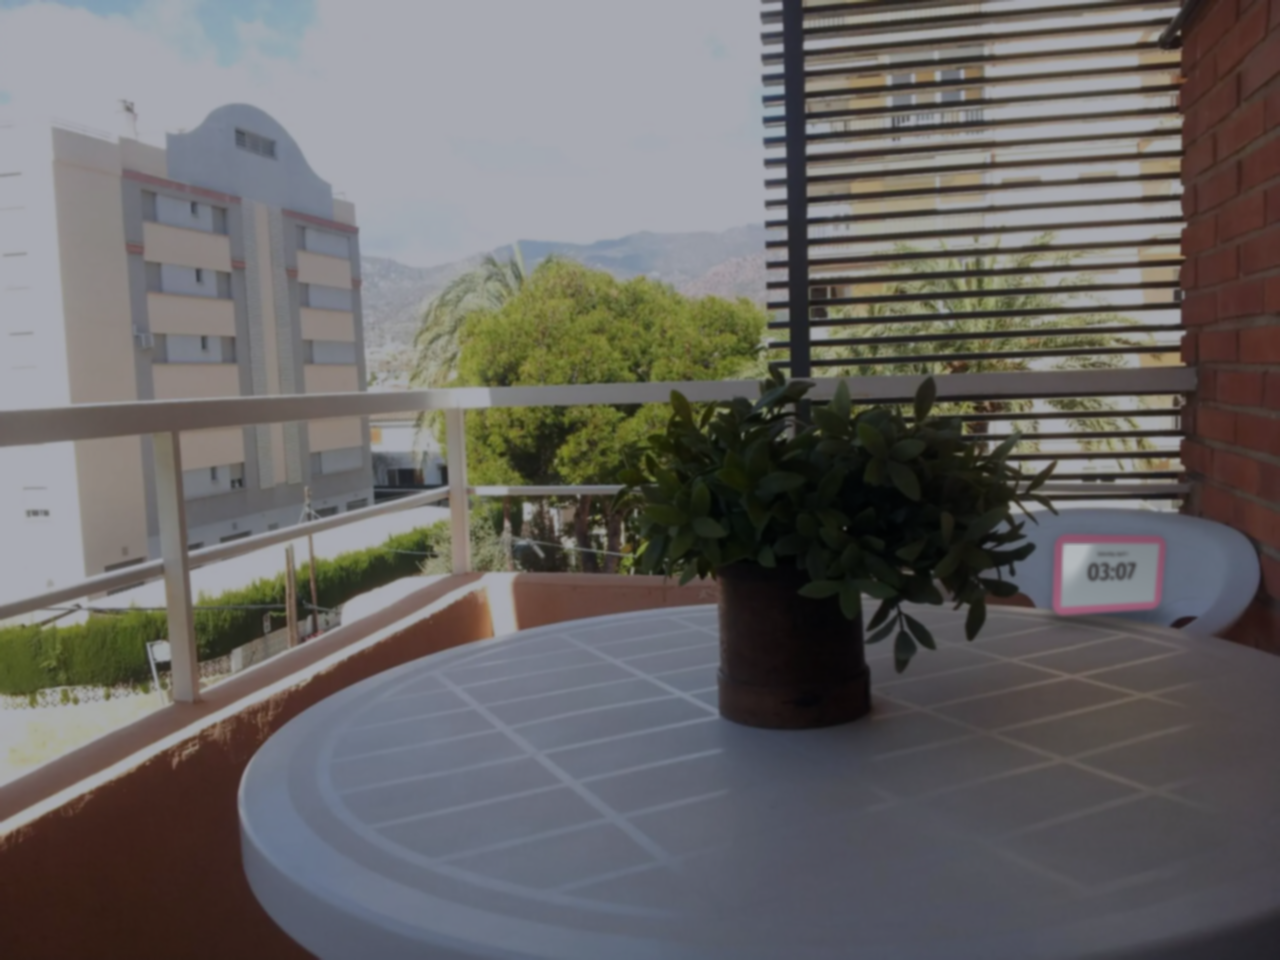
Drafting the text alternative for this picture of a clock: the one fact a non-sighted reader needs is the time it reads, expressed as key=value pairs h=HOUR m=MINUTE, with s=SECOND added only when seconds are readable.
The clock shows h=3 m=7
